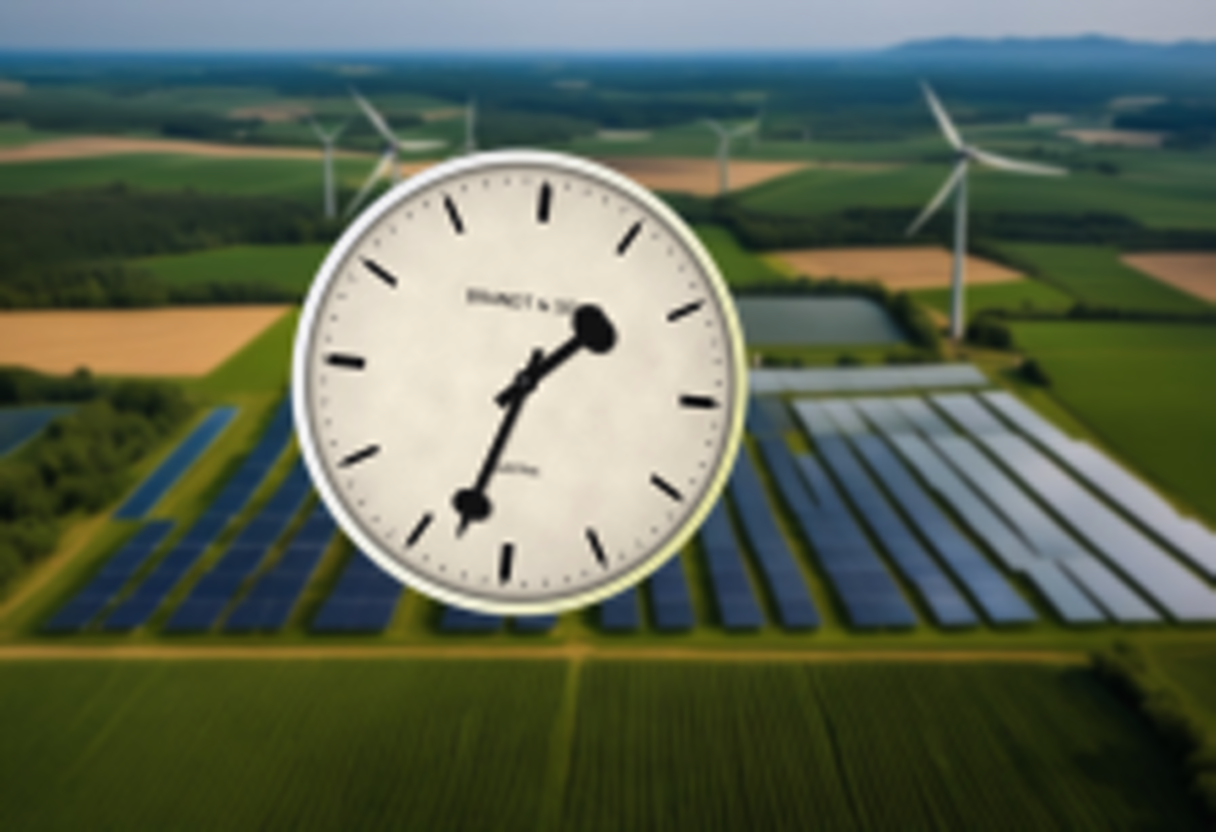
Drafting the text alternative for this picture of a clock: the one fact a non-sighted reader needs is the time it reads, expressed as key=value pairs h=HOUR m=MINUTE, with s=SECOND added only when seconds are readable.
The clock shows h=1 m=33
